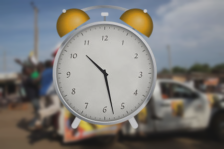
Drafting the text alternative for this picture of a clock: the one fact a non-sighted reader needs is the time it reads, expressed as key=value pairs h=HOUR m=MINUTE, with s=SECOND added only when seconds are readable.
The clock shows h=10 m=28
